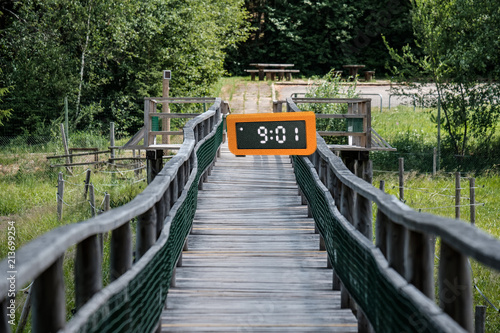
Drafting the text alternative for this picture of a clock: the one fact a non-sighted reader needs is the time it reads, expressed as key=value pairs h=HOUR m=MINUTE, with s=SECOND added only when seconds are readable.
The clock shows h=9 m=1
